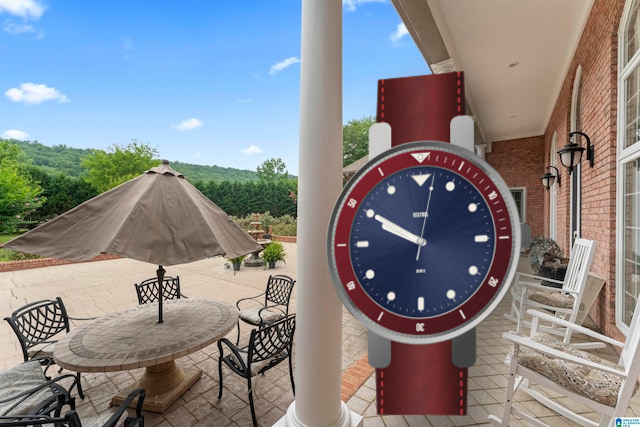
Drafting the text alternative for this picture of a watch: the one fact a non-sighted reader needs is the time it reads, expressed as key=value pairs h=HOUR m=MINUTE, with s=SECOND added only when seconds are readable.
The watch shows h=9 m=50 s=2
